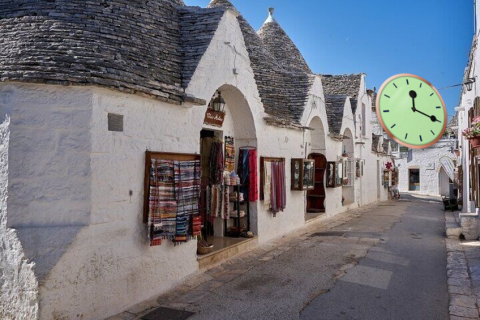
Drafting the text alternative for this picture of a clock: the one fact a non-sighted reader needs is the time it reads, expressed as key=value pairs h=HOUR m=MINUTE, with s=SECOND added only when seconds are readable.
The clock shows h=12 m=20
